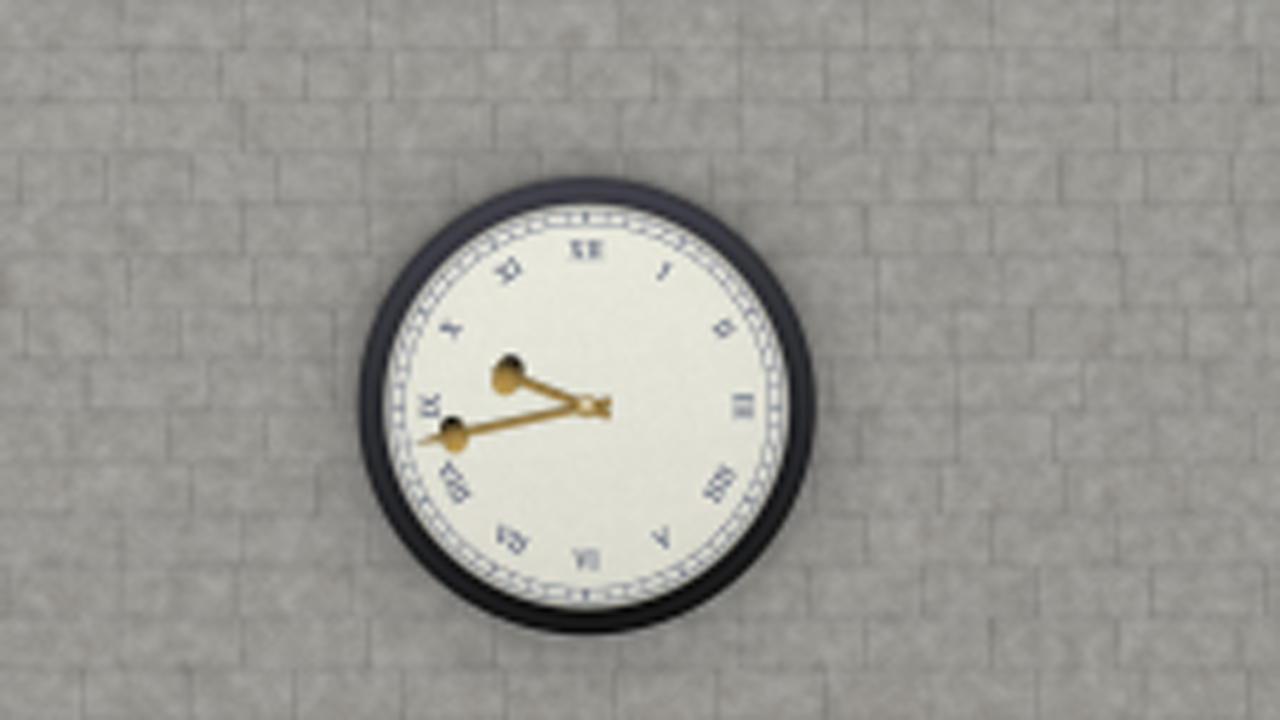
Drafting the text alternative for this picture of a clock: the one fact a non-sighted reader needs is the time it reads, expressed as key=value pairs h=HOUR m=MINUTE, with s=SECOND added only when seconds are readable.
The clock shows h=9 m=43
